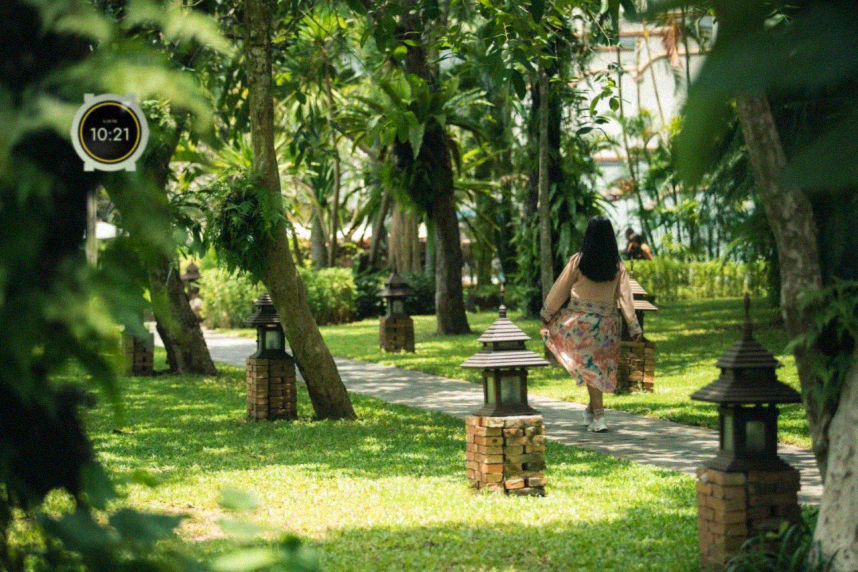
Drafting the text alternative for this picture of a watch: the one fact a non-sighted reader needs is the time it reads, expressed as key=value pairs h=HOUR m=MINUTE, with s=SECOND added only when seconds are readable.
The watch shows h=10 m=21
